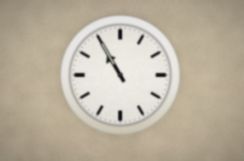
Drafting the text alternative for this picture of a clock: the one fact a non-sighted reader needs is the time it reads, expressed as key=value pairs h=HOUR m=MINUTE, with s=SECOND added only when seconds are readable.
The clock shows h=10 m=55
